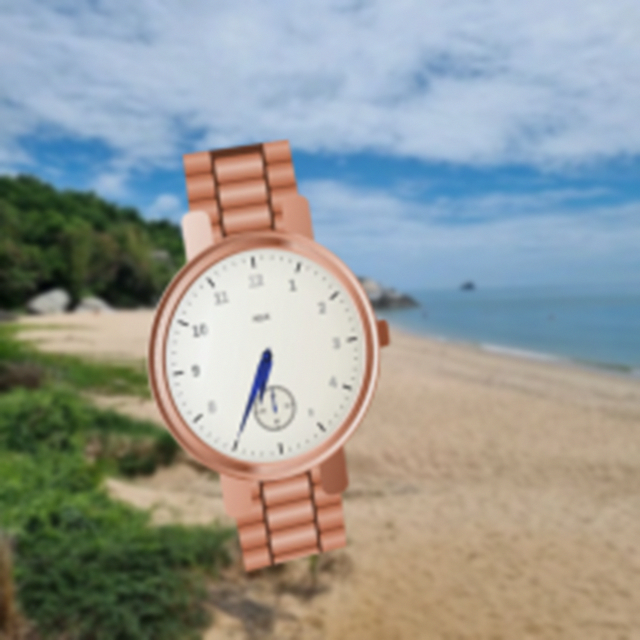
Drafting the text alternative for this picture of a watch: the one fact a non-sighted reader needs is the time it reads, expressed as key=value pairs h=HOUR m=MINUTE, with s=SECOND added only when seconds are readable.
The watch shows h=6 m=35
